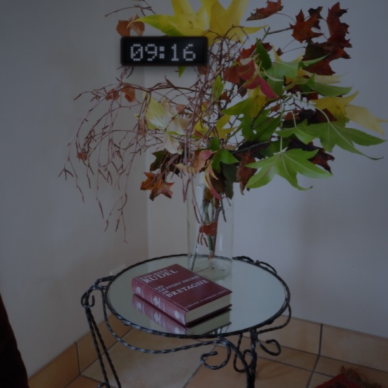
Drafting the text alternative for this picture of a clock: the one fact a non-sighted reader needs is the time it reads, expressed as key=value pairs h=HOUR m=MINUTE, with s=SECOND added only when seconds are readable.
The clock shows h=9 m=16
